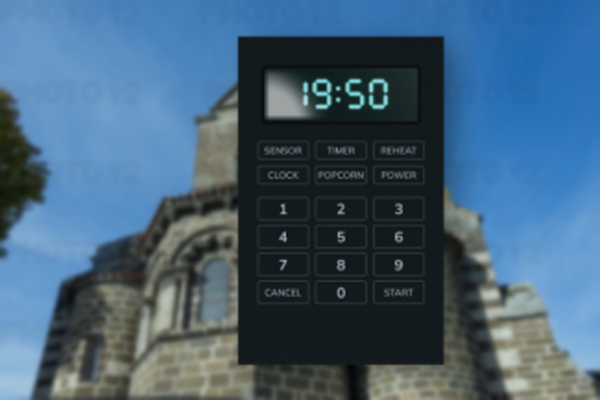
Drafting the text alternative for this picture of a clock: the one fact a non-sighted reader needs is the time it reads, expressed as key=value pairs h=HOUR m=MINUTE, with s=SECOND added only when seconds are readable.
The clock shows h=19 m=50
